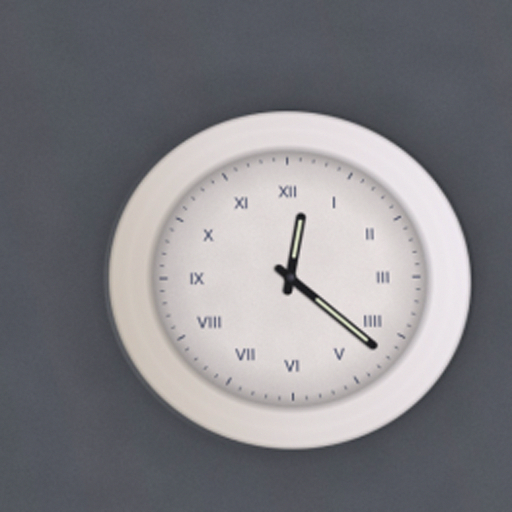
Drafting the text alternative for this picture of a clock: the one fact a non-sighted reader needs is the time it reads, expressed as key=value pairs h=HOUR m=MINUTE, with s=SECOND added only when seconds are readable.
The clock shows h=12 m=22
